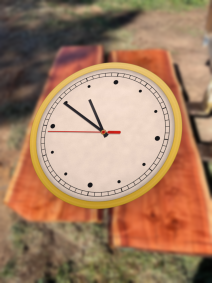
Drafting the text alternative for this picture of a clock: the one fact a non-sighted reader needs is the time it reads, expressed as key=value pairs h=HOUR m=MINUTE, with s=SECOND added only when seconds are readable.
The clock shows h=10 m=49 s=44
